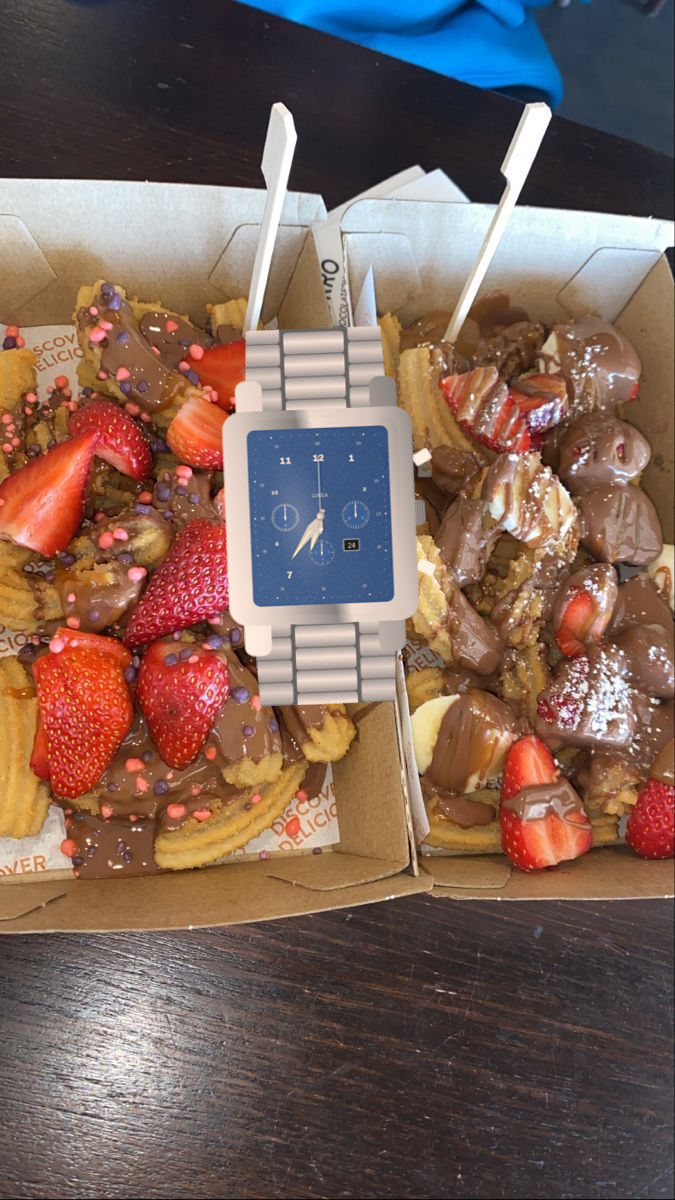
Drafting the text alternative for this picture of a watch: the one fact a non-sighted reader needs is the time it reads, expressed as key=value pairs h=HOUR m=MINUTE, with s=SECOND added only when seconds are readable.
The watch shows h=6 m=36
